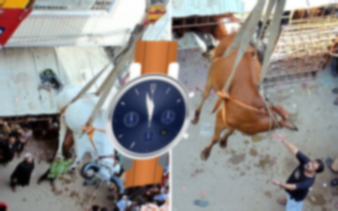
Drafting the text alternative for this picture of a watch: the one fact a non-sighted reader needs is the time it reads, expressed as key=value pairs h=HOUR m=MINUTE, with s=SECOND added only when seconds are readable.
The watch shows h=11 m=58
